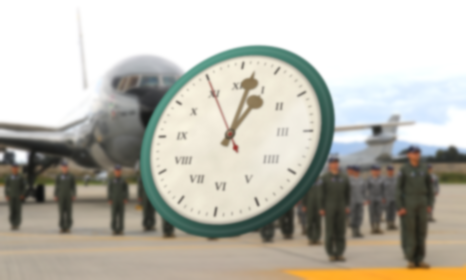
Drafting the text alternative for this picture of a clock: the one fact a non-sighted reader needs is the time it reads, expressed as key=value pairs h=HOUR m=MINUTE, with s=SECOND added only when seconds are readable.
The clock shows h=1 m=1 s=55
